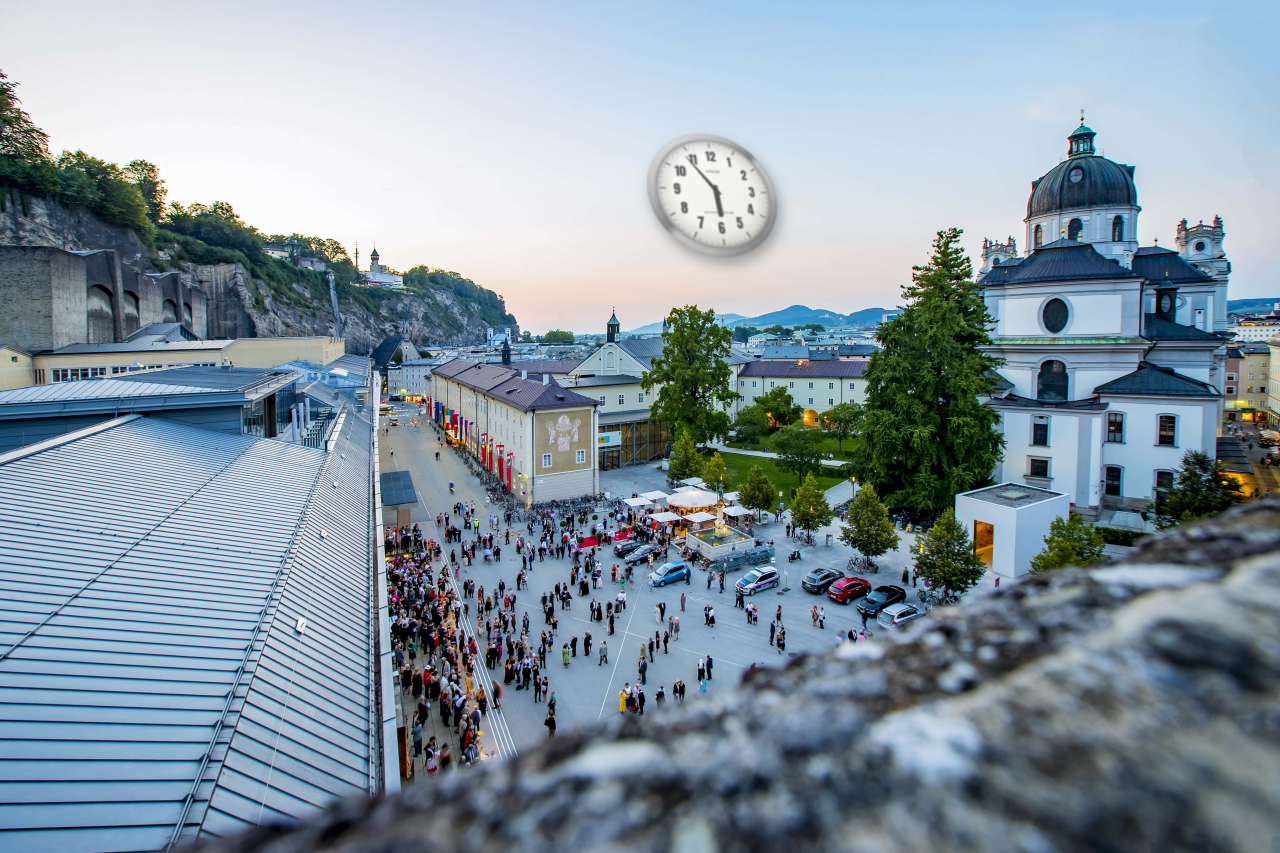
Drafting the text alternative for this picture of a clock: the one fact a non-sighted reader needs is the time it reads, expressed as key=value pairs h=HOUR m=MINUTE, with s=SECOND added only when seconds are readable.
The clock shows h=5 m=54
